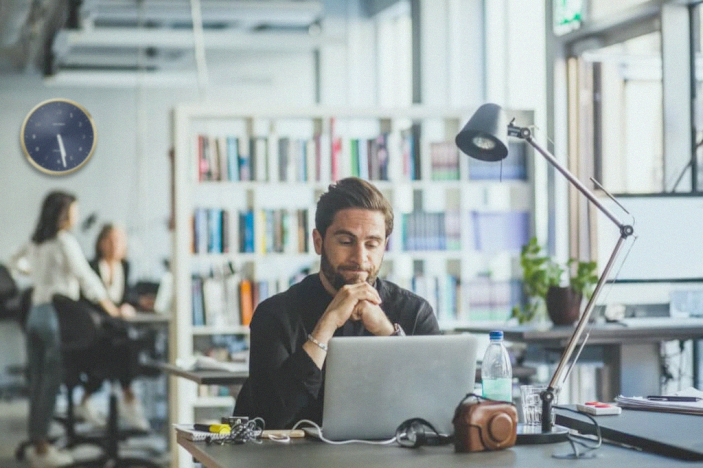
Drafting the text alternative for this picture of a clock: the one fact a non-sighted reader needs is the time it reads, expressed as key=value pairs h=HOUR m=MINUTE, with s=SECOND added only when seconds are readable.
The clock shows h=5 m=28
